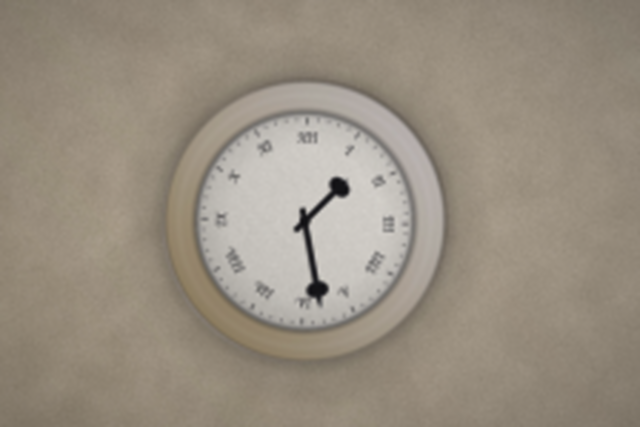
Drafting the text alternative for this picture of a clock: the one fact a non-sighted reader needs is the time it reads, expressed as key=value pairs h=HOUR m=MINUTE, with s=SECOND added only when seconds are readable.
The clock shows h=1 m=28
